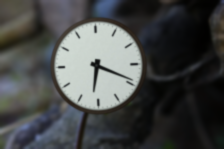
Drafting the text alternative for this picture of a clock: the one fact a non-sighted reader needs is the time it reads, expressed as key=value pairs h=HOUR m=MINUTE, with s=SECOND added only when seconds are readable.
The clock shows h=6 m=19
